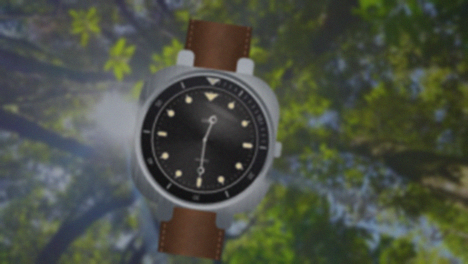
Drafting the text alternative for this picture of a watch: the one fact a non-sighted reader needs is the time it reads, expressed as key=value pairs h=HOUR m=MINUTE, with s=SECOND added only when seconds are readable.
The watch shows h=12 m=30
